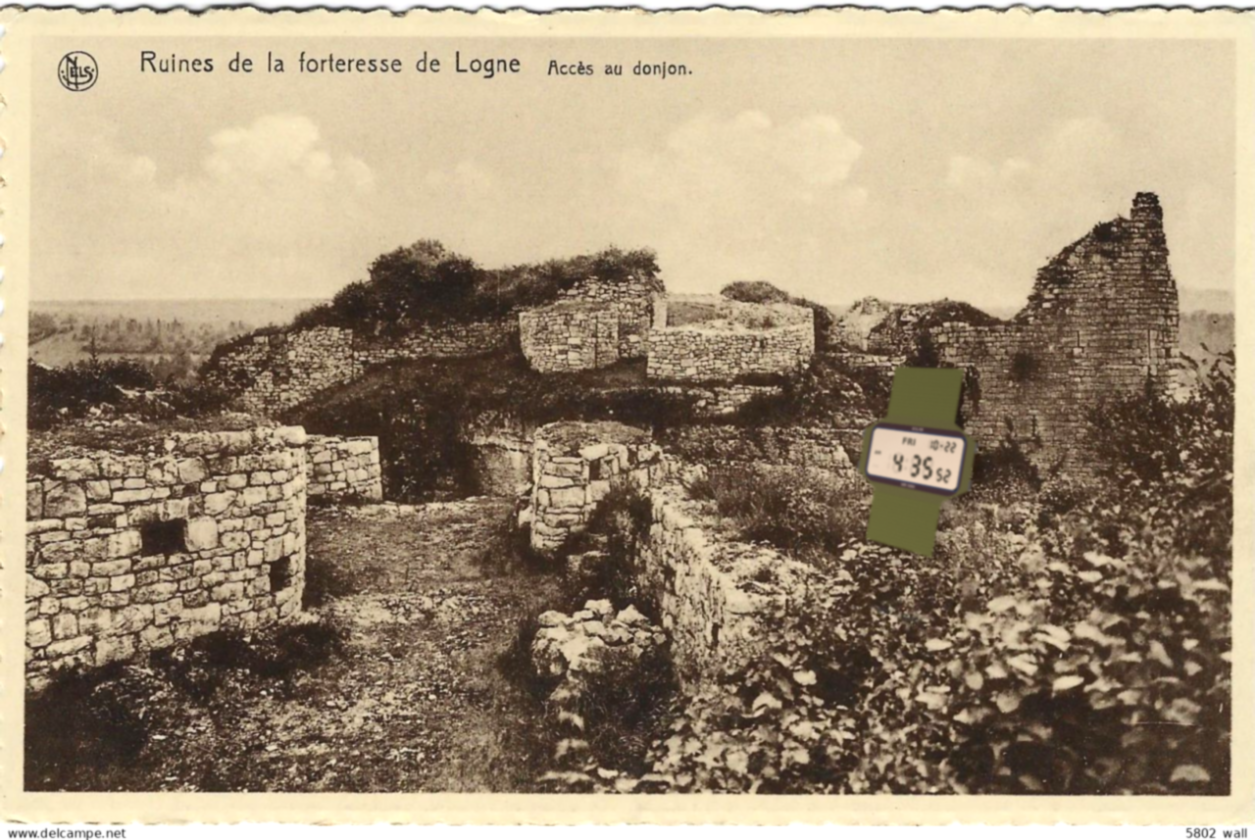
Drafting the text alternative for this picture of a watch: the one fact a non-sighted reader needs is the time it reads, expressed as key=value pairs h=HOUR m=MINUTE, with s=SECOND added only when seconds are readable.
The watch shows h=4 m=35 s=52
